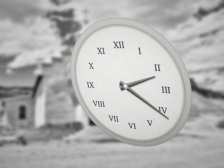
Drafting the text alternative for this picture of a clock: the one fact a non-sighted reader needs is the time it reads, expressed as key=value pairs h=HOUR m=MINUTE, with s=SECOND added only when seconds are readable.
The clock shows h=2 m=21
